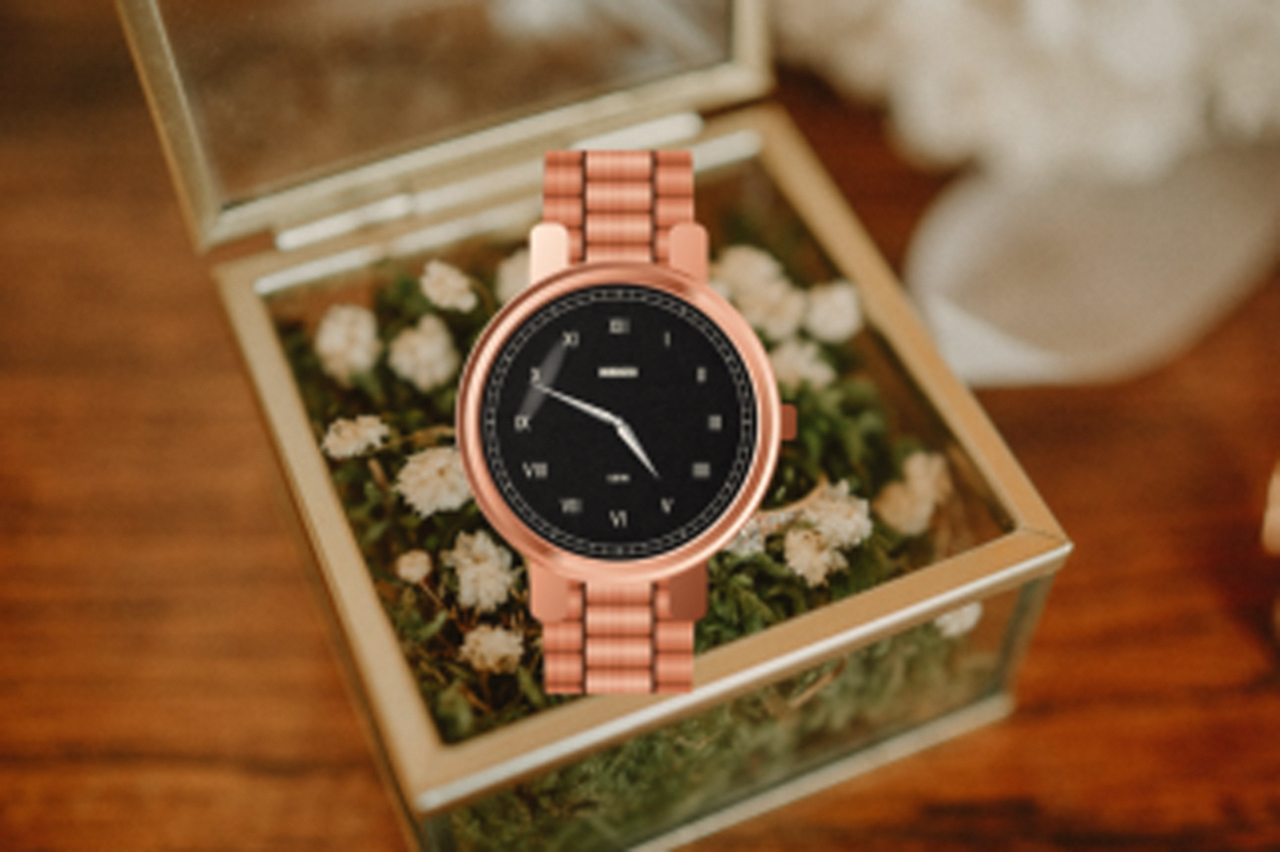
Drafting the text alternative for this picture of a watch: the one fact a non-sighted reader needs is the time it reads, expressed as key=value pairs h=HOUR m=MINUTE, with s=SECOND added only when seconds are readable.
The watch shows h=4 m=49
